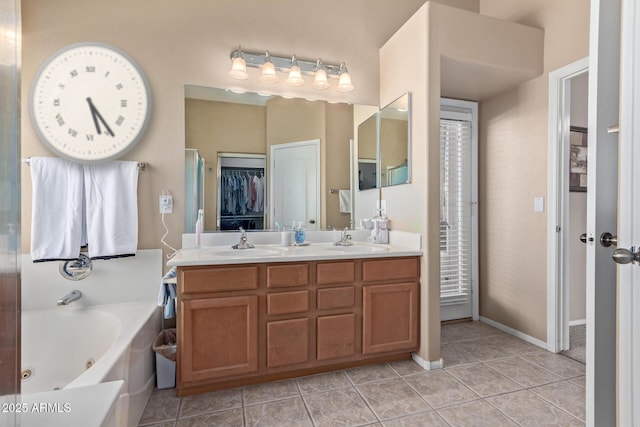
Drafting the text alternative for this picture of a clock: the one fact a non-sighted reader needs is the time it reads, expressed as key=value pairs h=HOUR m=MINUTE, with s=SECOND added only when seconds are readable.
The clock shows h=5 m=24
